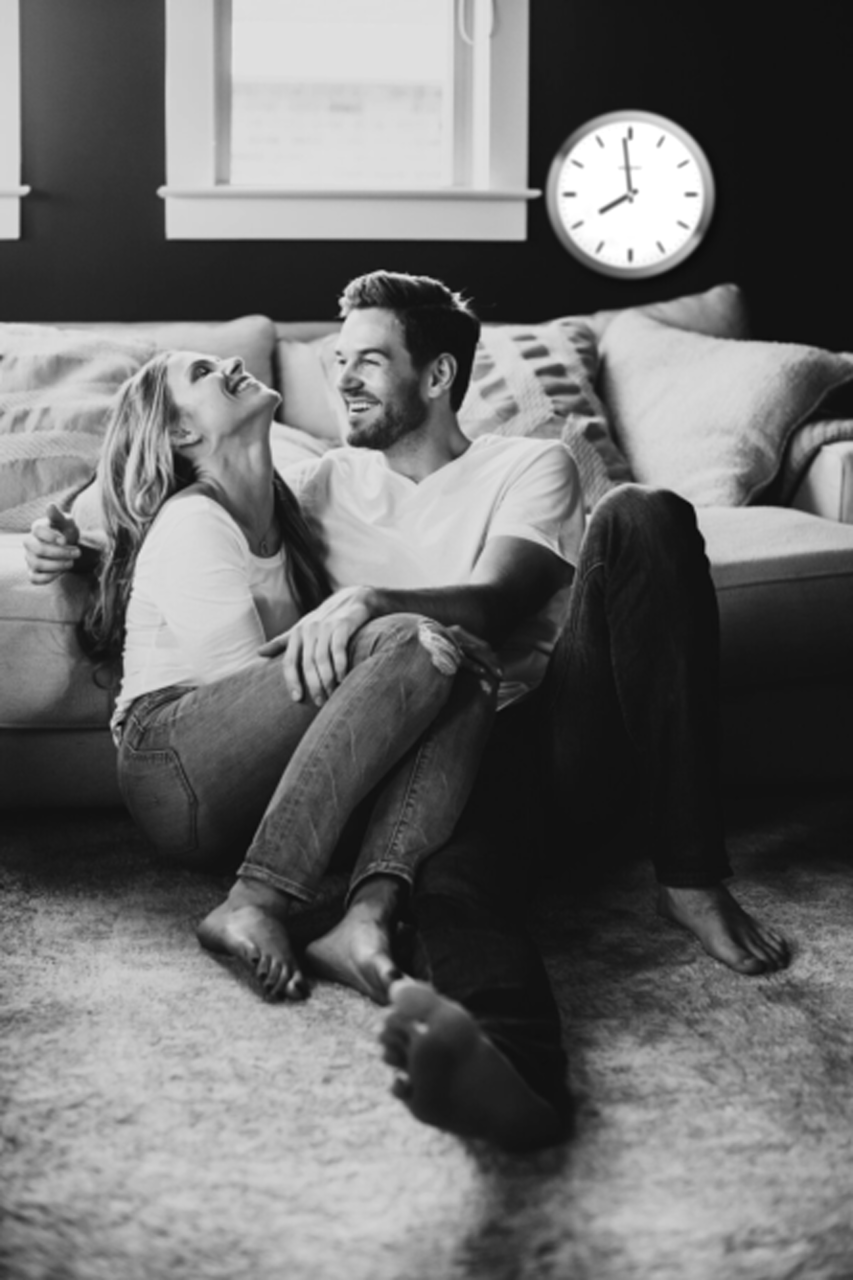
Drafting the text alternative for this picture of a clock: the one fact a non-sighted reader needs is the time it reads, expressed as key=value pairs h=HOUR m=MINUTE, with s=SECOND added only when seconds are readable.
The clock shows h=7 m=59
